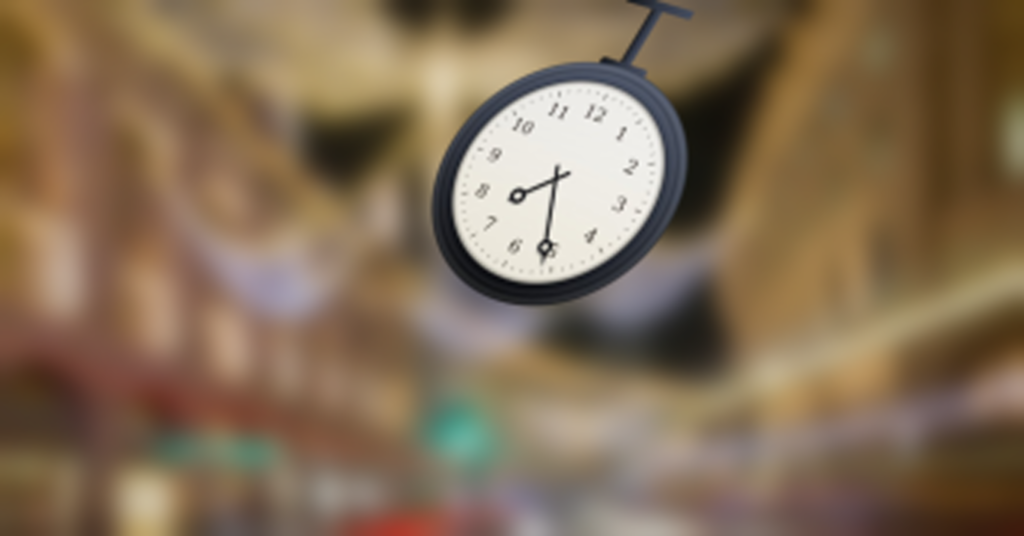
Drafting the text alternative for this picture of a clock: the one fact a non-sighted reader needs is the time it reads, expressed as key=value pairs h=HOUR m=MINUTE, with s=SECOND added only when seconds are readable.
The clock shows h=7 m=26
